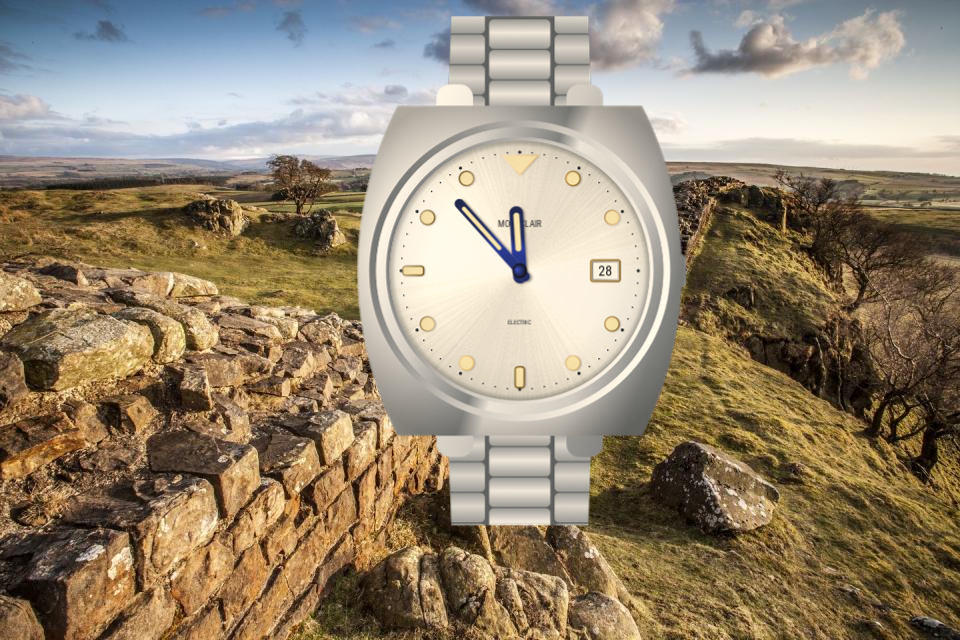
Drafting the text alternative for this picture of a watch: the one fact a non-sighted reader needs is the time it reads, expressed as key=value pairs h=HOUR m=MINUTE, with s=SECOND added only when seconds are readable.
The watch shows h=11 m=53
